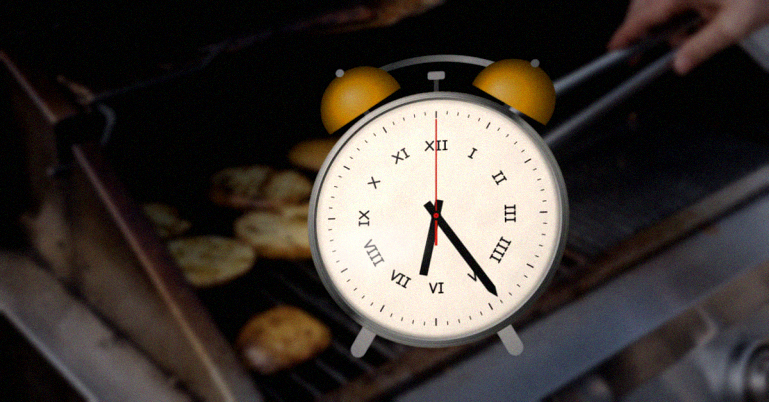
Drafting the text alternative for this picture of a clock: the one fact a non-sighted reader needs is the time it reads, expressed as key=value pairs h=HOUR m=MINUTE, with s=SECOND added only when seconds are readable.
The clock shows h=6 m=24 s=0
